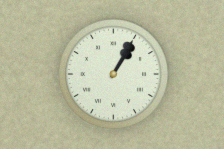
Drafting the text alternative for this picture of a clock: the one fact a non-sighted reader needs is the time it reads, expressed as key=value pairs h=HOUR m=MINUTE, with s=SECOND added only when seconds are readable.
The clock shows h=1 m=5
